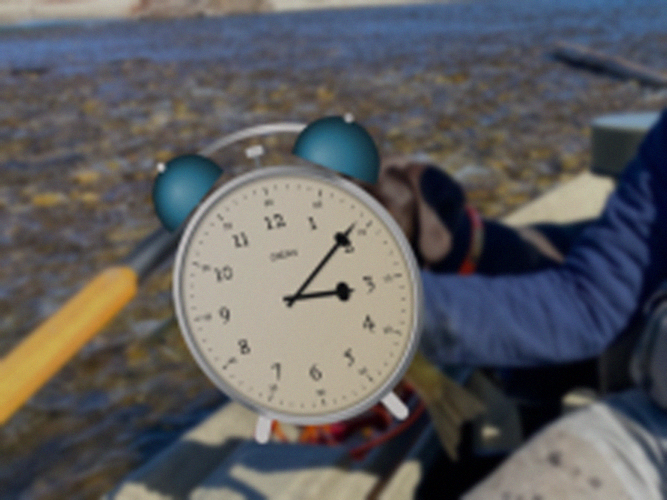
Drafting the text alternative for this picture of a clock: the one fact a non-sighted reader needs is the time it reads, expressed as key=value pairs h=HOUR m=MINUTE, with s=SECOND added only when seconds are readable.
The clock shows h=3 m=9
